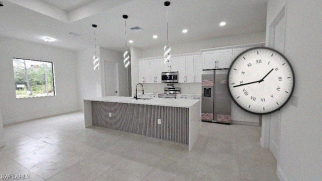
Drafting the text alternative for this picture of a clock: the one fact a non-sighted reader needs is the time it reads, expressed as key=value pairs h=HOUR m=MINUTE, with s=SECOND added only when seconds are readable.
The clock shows h=1 m=44
